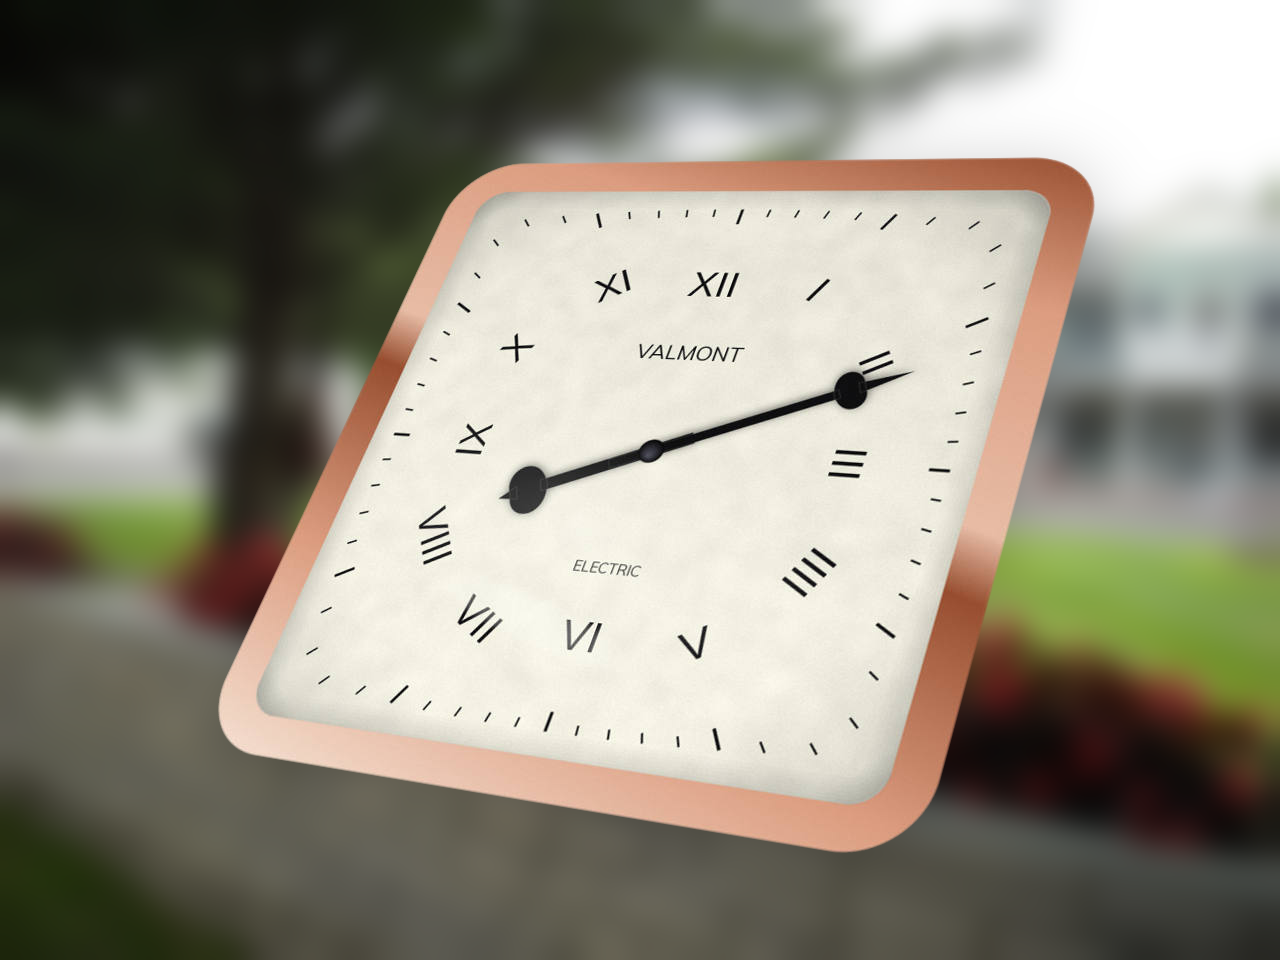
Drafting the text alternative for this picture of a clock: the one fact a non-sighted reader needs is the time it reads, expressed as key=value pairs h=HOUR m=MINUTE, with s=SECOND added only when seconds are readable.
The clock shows h=8 m=11
